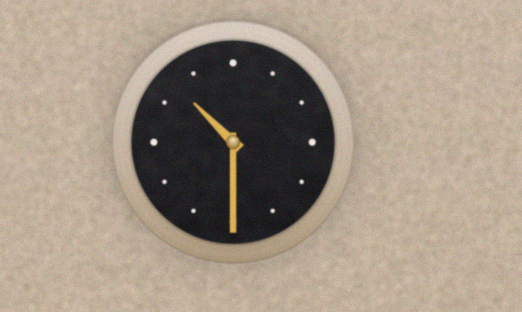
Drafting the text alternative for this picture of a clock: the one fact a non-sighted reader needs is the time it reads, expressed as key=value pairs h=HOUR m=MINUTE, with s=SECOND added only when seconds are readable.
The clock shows h=10 m=30
